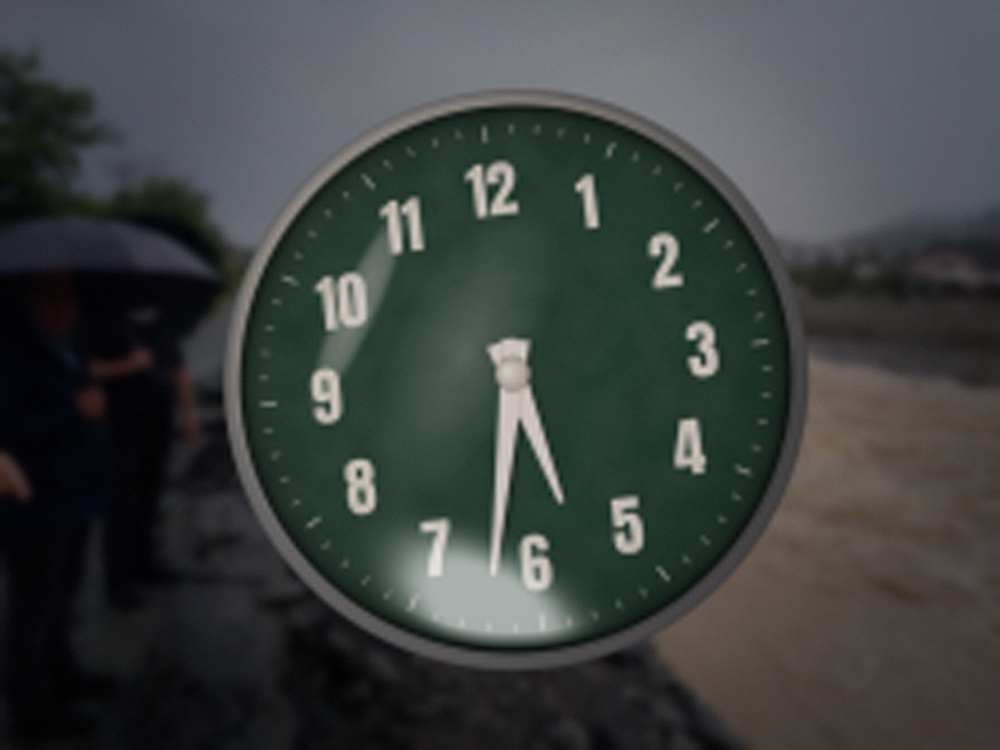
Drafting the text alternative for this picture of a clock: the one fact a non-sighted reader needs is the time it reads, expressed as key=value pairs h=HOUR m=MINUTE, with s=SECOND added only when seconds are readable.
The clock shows h=5 m=32
